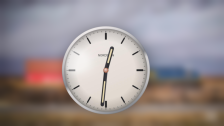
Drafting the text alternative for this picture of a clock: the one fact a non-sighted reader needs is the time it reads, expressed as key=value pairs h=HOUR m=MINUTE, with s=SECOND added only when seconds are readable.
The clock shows h=12 m=31
